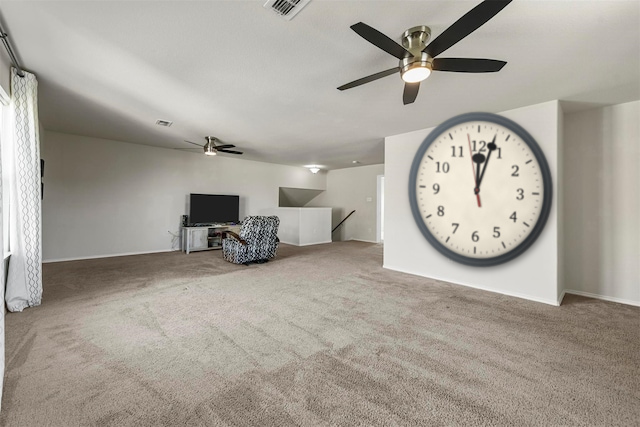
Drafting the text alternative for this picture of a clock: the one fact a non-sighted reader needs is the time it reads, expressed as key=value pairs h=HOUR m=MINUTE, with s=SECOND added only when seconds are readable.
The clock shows h=12 m=2 s=58
